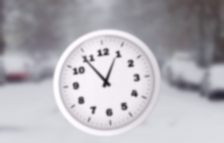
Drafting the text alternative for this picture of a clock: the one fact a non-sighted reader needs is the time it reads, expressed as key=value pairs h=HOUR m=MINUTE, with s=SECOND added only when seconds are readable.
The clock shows h=12 m=54
